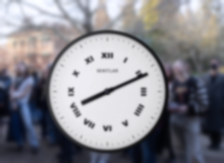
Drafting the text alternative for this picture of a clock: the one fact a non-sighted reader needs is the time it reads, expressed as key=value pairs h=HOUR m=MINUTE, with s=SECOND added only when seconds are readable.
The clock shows h=8 m=11
